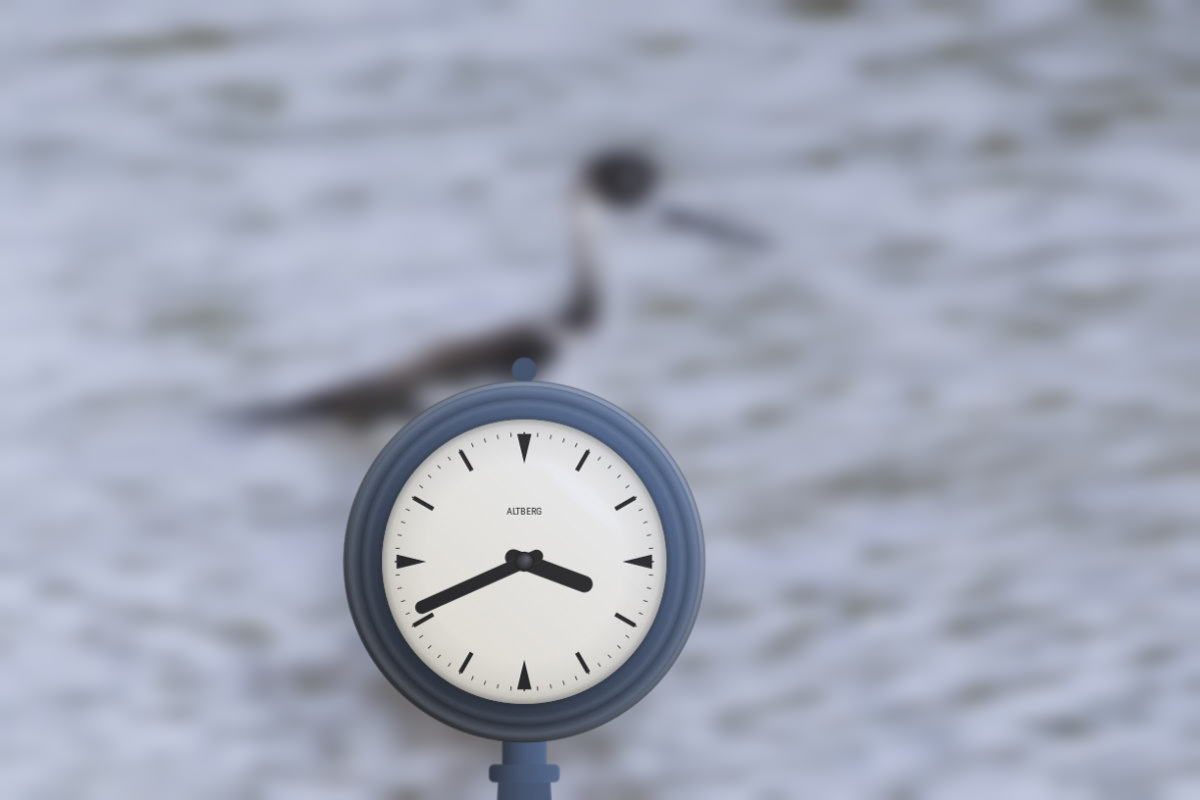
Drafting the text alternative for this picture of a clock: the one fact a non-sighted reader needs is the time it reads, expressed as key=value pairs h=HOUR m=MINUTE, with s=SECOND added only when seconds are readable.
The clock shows h=3 m=41
